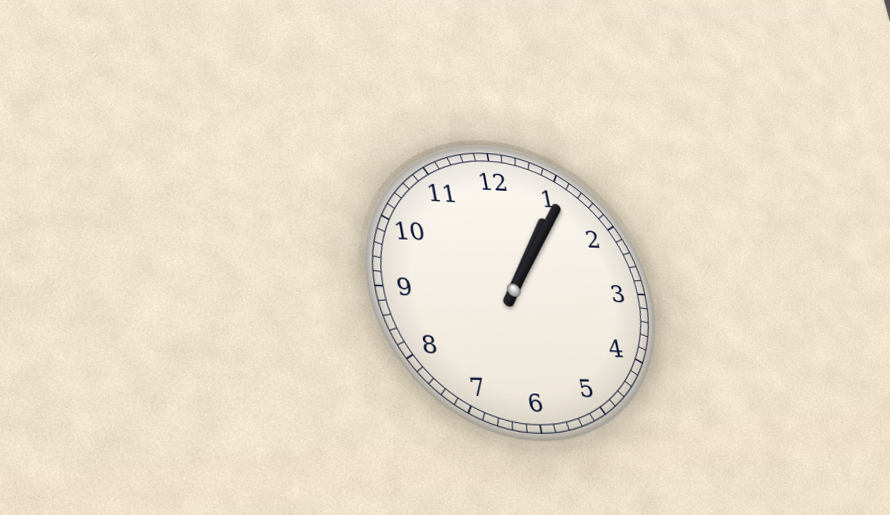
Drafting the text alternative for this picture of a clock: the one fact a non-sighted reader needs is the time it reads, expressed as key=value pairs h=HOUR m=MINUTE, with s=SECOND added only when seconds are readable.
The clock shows h=1 m=6
